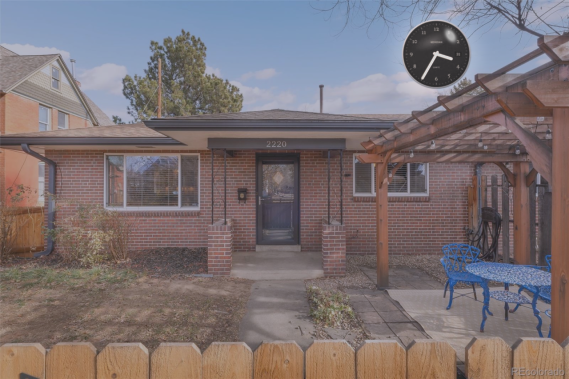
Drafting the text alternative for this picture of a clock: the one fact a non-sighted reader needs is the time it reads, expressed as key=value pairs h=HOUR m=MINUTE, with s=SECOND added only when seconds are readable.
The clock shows h=3 m=35
